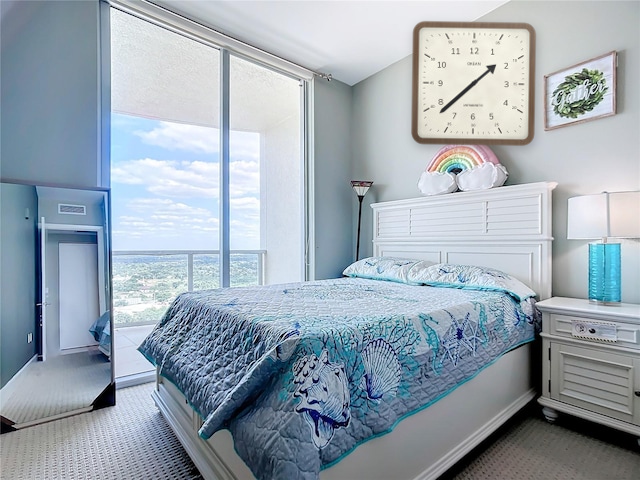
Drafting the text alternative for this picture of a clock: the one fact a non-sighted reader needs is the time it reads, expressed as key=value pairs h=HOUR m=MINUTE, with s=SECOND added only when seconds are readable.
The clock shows h=1 m=38
